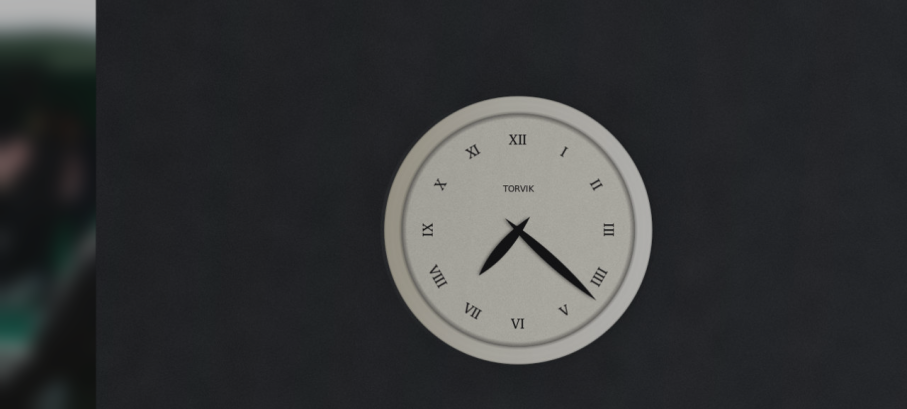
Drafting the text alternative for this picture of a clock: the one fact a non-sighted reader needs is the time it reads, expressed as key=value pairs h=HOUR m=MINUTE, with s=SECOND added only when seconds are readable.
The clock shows h=7 m=22
